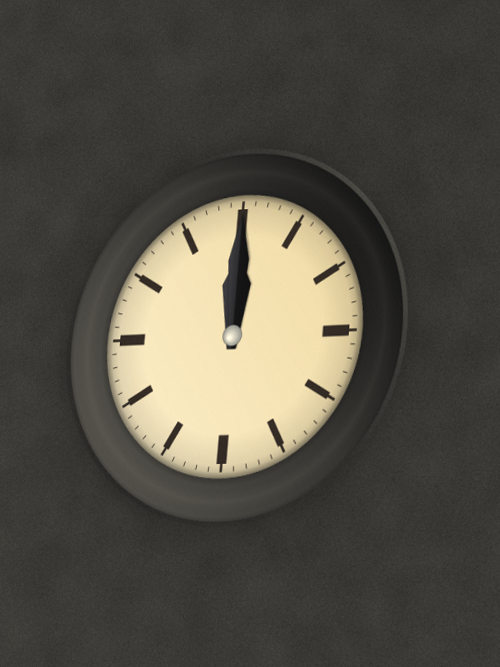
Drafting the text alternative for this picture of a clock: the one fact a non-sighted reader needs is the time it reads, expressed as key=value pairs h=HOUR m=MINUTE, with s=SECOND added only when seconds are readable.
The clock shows h=12 m=0
